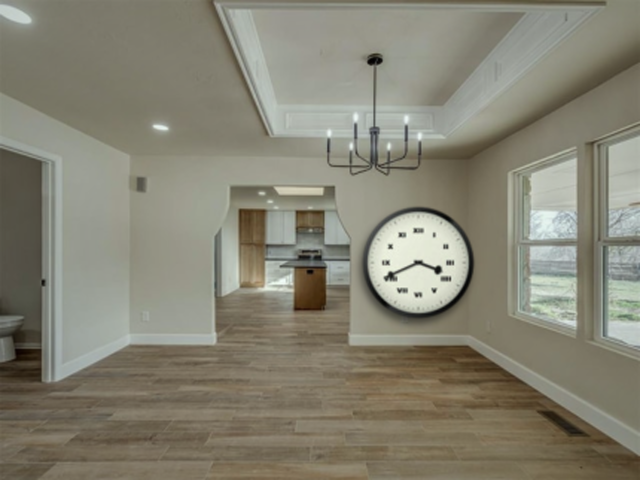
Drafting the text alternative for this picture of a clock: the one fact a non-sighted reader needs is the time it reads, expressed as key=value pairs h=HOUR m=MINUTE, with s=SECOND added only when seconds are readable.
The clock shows h=3 m=41
